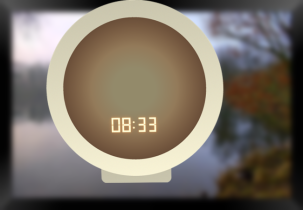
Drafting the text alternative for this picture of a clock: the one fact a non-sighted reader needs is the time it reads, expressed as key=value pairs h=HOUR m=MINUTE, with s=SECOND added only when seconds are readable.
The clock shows h=8 m=33
